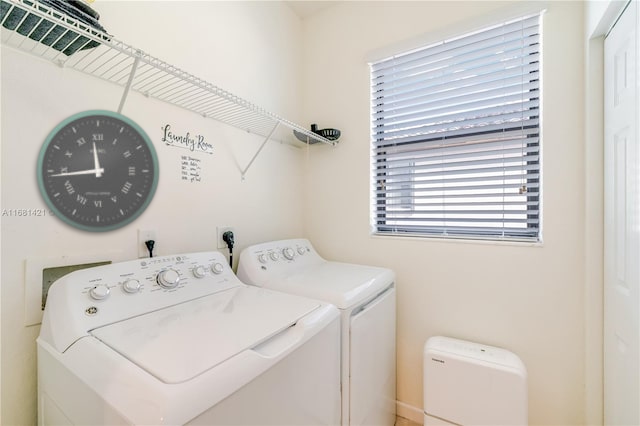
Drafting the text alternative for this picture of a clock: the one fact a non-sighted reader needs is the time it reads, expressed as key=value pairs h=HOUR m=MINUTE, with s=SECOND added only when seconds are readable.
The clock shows h=11 m=44
